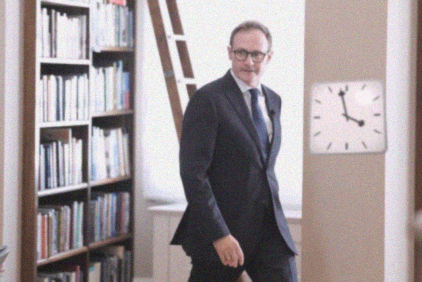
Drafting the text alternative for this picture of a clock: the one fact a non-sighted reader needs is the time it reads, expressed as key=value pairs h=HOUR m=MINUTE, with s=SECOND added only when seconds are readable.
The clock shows h=3 m=58
